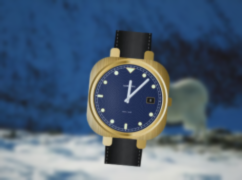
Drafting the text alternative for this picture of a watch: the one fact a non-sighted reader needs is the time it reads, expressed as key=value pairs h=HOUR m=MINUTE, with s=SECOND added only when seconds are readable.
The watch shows h=12 m=7
